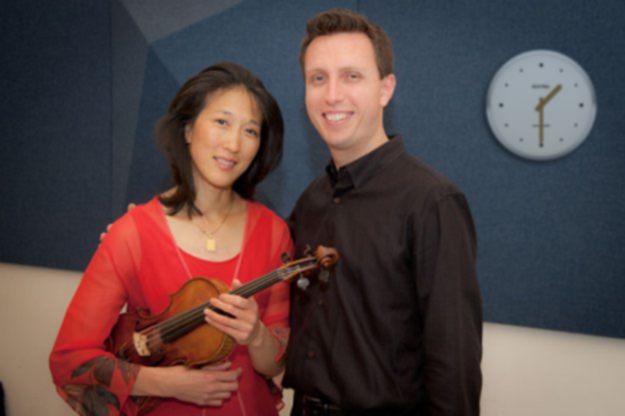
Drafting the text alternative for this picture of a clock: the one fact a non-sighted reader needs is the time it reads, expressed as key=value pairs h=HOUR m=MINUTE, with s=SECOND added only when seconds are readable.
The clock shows h=1 m=30
